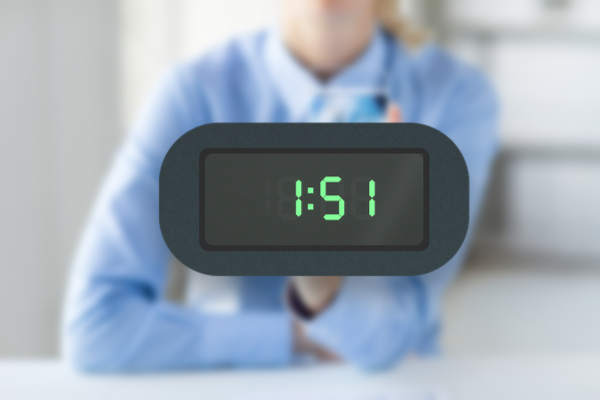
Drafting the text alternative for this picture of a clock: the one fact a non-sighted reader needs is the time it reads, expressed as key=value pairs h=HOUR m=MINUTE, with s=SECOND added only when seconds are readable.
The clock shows h=1 m=51
